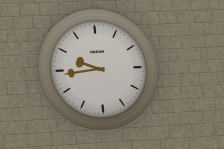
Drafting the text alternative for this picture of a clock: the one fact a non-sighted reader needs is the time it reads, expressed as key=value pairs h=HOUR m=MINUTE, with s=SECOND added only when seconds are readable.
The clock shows h=9 m=44
